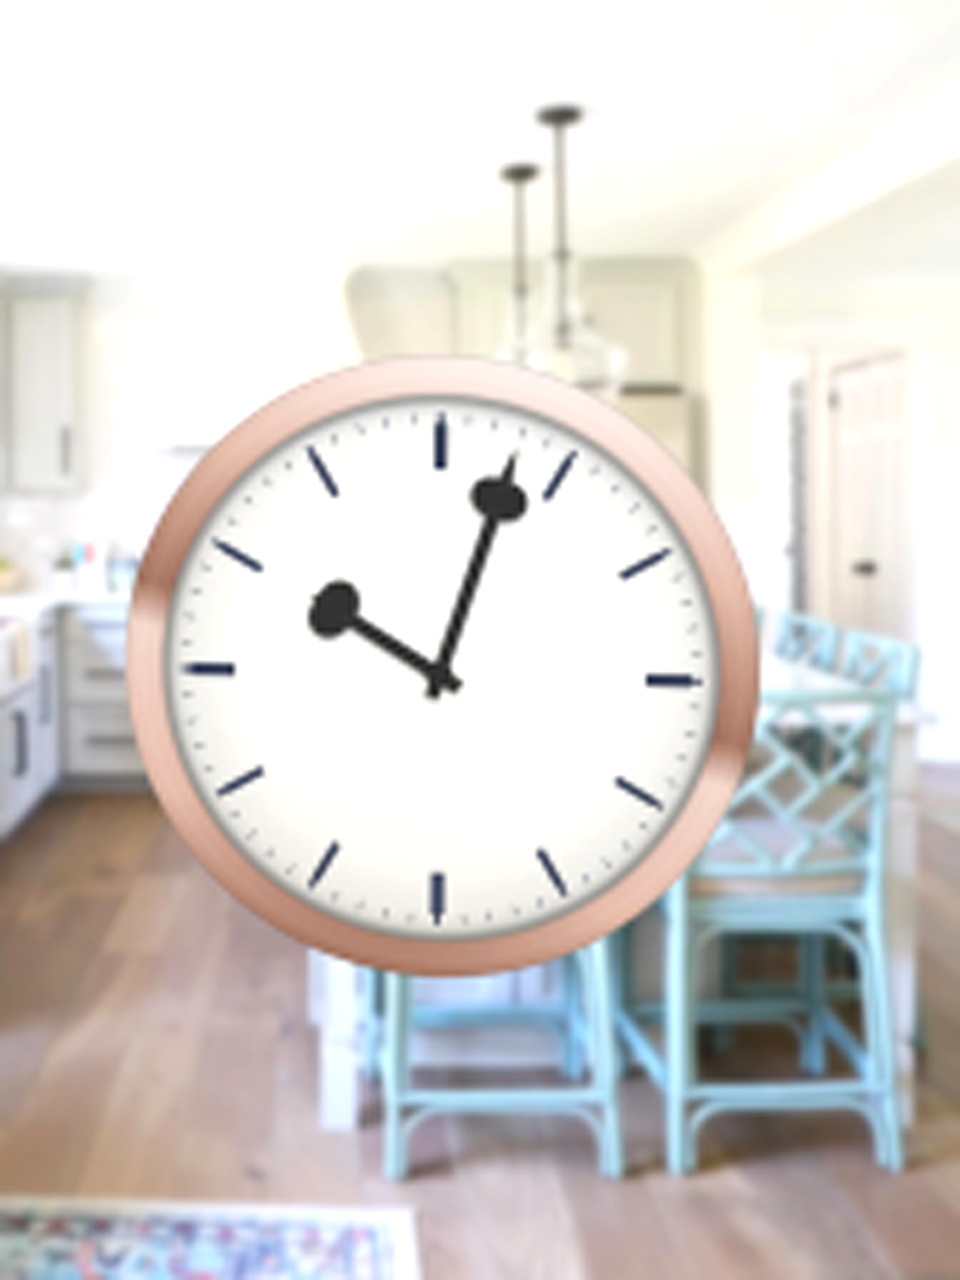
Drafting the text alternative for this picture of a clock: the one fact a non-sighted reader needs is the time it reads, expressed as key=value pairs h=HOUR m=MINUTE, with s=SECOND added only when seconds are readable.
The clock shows h=10 m=3
